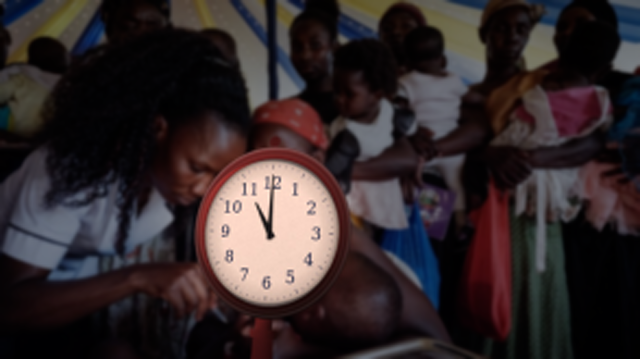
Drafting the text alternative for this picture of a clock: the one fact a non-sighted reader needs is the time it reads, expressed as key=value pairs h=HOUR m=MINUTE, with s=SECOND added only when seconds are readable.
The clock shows h=11 m=0
